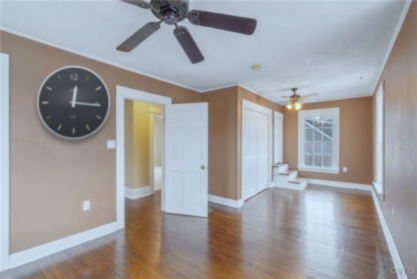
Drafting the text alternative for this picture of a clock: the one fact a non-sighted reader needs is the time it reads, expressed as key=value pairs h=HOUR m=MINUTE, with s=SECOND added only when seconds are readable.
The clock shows h=12 m=16
